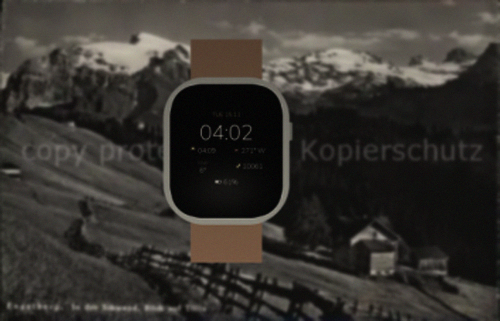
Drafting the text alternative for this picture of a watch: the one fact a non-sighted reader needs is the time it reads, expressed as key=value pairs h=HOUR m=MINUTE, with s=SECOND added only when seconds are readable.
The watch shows h=4 m=2
